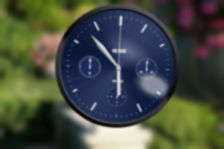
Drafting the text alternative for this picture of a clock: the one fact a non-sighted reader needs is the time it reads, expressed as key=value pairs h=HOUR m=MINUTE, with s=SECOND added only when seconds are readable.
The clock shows h=5 m=53
